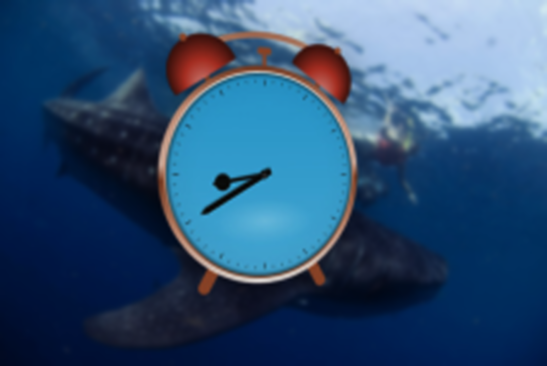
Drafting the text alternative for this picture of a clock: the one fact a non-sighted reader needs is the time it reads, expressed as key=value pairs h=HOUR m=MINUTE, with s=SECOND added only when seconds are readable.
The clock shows h=8 m=40
